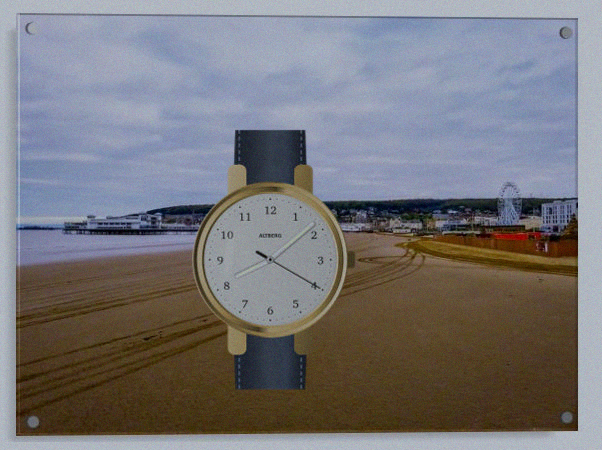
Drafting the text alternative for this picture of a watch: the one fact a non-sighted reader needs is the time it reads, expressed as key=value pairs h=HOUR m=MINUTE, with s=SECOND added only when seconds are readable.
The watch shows h=8 m=8 s=20
